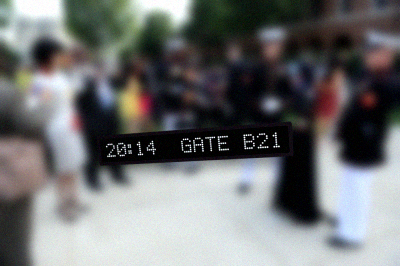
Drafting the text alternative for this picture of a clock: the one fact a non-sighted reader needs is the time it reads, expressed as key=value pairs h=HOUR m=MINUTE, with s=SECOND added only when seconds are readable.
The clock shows h=20 m=14
